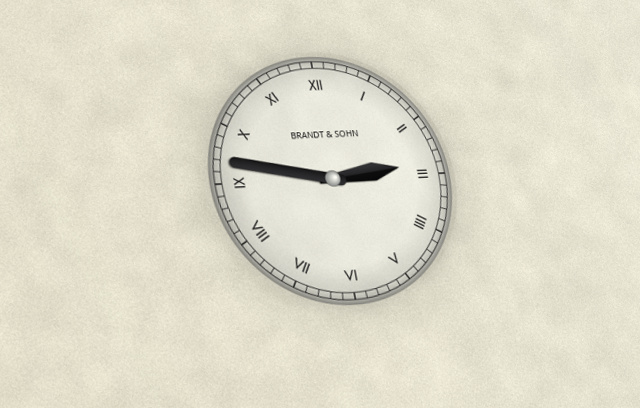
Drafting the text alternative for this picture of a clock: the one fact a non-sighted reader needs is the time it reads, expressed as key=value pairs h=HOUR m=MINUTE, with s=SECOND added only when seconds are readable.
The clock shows h=2 m=47
